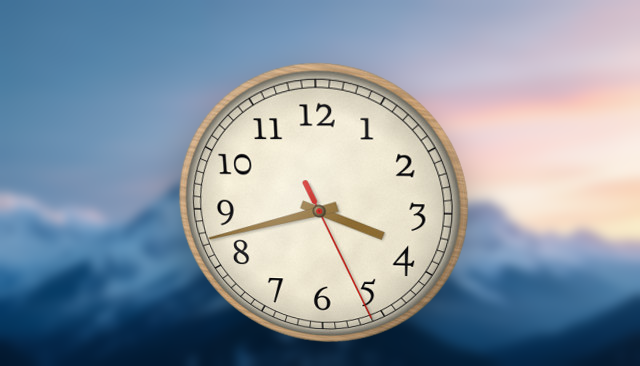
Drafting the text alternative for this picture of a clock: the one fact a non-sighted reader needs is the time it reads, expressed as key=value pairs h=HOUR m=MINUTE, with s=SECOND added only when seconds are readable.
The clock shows h=3 m=42 s=26
